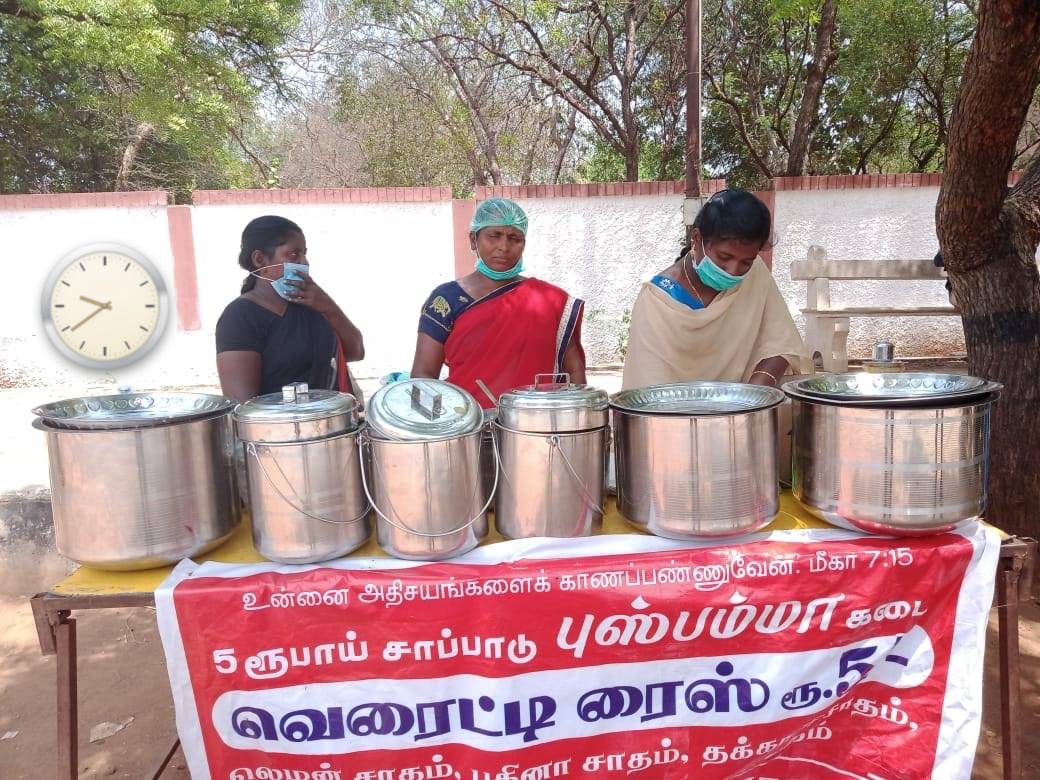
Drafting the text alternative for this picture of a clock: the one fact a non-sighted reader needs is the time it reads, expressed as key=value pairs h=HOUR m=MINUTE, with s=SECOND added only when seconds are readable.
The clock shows h=9 m=39
